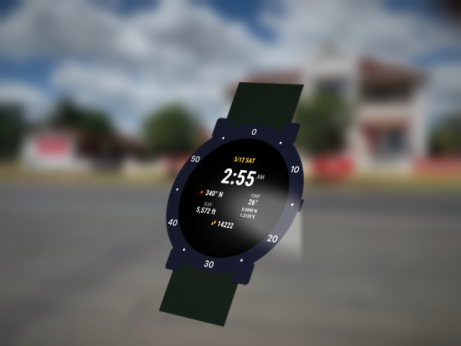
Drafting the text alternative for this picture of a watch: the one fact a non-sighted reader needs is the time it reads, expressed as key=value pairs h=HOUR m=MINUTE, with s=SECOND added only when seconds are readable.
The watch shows h=2 m=55
